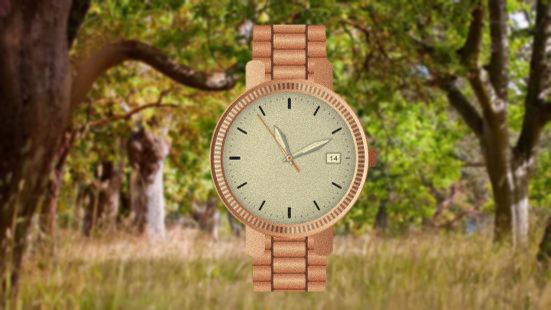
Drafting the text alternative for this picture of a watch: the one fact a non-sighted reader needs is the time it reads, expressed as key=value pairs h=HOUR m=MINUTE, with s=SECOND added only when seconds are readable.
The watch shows h=11 m=10 s=54
